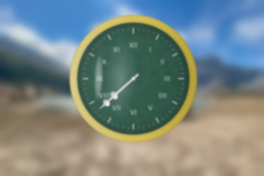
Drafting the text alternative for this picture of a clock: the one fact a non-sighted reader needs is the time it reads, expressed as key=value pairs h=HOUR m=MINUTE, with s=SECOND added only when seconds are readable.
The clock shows h=7 m=38
